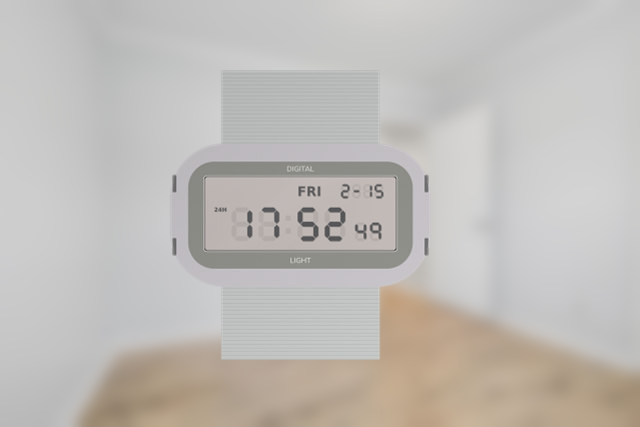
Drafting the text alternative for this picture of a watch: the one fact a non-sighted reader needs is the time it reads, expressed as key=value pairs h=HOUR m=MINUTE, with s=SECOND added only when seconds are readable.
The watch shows h=17 m=52 s=49
